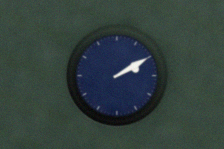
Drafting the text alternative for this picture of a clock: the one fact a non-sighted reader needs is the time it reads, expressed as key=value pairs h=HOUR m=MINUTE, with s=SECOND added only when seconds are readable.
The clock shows h=2 m=10
